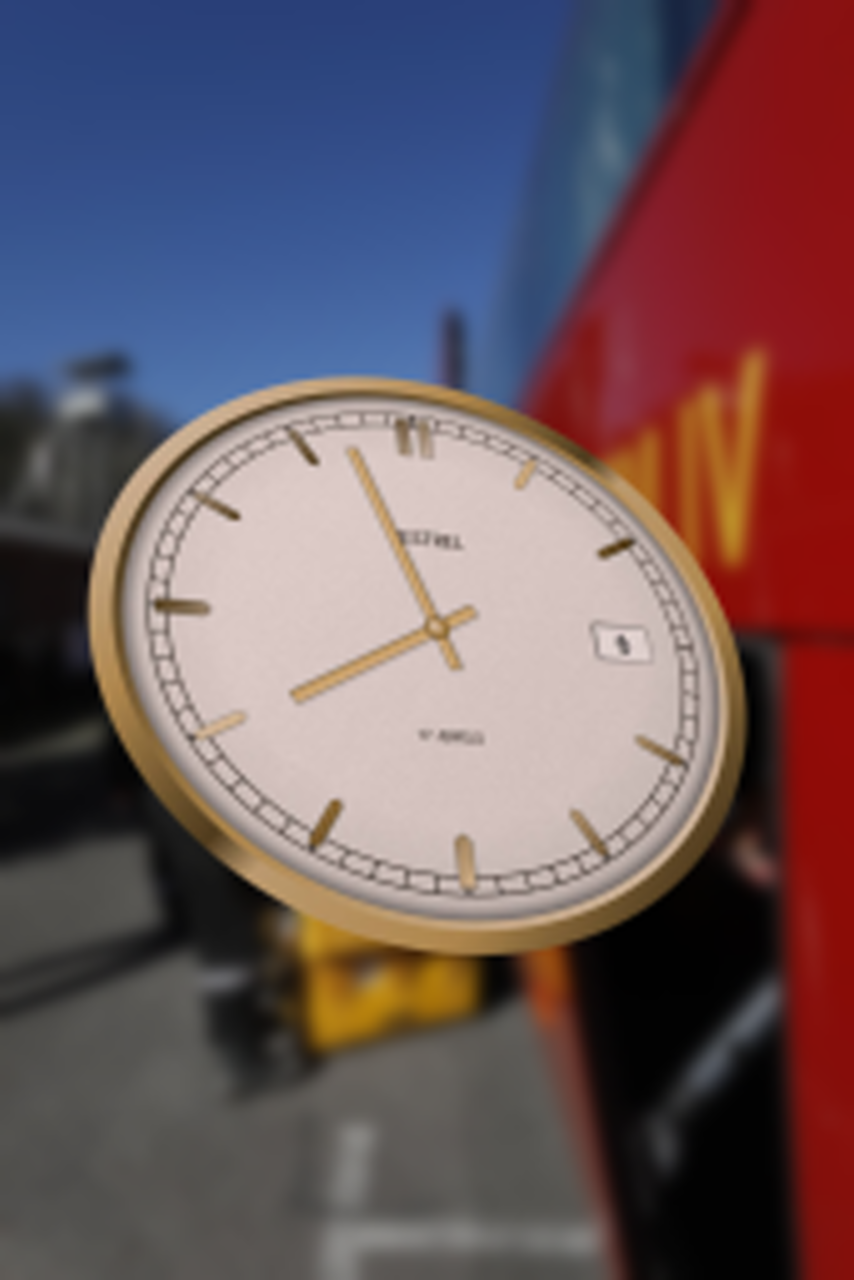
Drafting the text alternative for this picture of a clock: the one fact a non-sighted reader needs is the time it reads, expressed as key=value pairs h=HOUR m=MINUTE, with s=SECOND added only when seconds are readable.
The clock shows h=7 m=57
